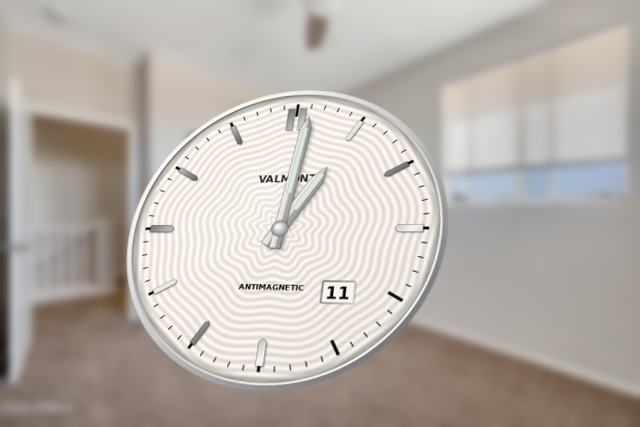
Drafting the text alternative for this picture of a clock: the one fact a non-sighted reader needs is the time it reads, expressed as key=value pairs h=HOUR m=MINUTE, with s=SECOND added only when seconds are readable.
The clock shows h=1 m=1
